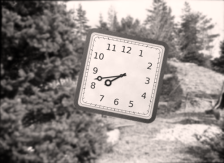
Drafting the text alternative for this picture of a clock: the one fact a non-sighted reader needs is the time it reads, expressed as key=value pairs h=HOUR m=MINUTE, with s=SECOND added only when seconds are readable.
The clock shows h=7 m=42
